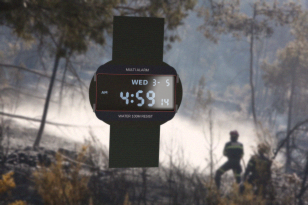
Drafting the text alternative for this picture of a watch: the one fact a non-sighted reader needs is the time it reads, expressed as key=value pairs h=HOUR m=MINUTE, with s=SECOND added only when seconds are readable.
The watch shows h=4 m=59 s=14
